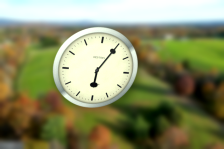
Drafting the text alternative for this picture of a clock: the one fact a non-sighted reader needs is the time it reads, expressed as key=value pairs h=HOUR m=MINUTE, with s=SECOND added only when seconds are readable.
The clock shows h=6 m=5
